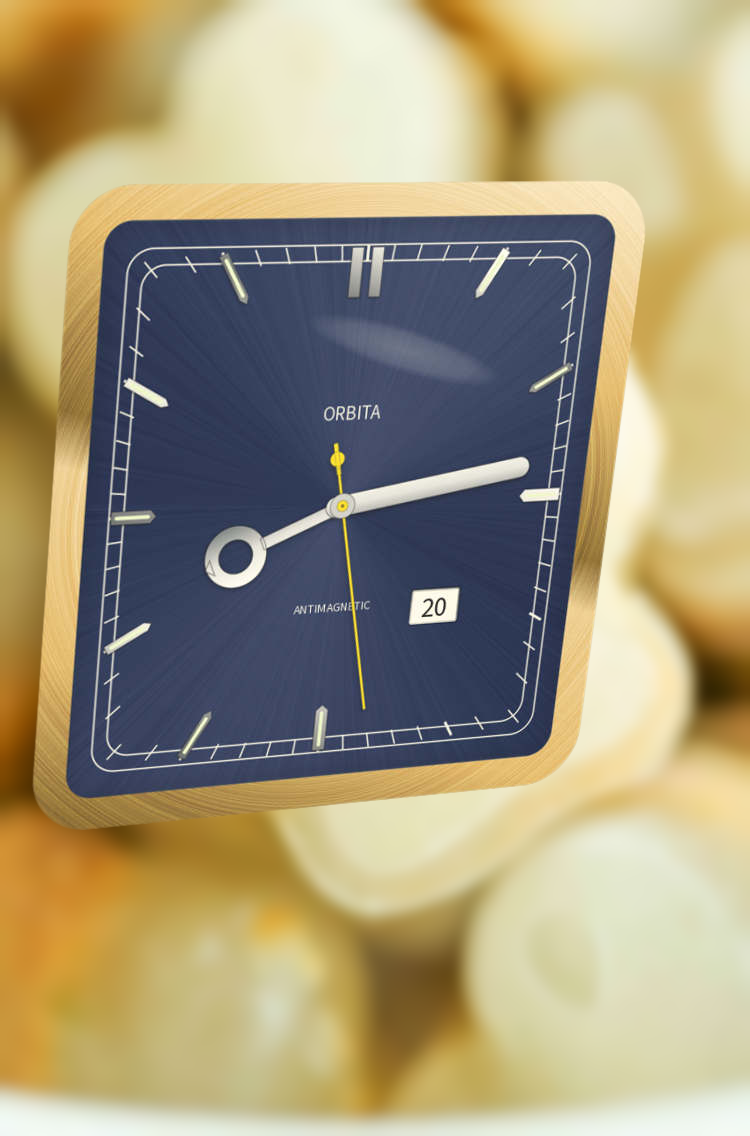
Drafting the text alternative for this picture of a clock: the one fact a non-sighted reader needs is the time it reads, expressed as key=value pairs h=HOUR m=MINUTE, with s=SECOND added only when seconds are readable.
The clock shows h=8 m=13 s=28
